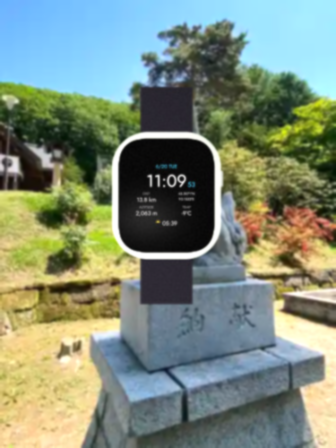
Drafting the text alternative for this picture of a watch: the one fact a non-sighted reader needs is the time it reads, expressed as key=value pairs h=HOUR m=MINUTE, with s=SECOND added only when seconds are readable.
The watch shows h=11 m=9
